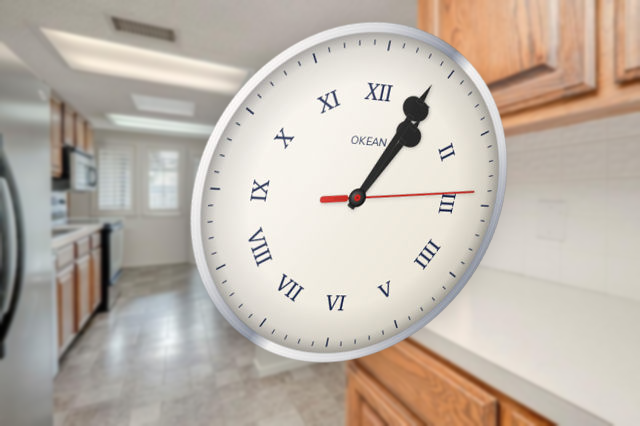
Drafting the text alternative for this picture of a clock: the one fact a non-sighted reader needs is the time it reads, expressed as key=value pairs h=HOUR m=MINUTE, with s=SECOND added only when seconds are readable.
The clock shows h=1 m=4 s=14
